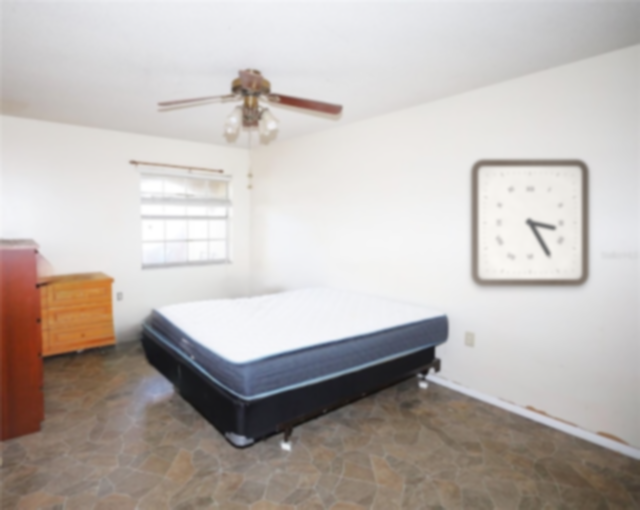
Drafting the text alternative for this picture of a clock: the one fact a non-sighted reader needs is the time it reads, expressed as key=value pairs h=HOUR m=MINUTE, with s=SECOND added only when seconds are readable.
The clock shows h=3 m=25
